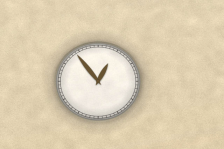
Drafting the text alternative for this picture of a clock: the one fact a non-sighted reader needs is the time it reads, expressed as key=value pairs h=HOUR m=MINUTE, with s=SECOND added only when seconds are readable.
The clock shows h=12 m=54
